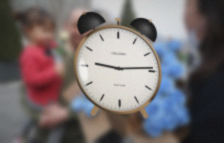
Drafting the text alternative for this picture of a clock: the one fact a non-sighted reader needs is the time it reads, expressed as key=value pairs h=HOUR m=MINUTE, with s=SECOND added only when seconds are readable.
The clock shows h=9 m=14
